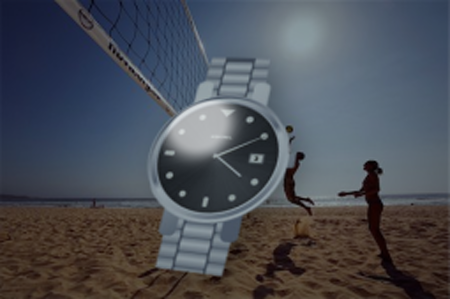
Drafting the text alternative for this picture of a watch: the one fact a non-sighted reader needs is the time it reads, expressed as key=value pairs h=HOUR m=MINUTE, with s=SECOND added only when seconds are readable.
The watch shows h=4 m=10
